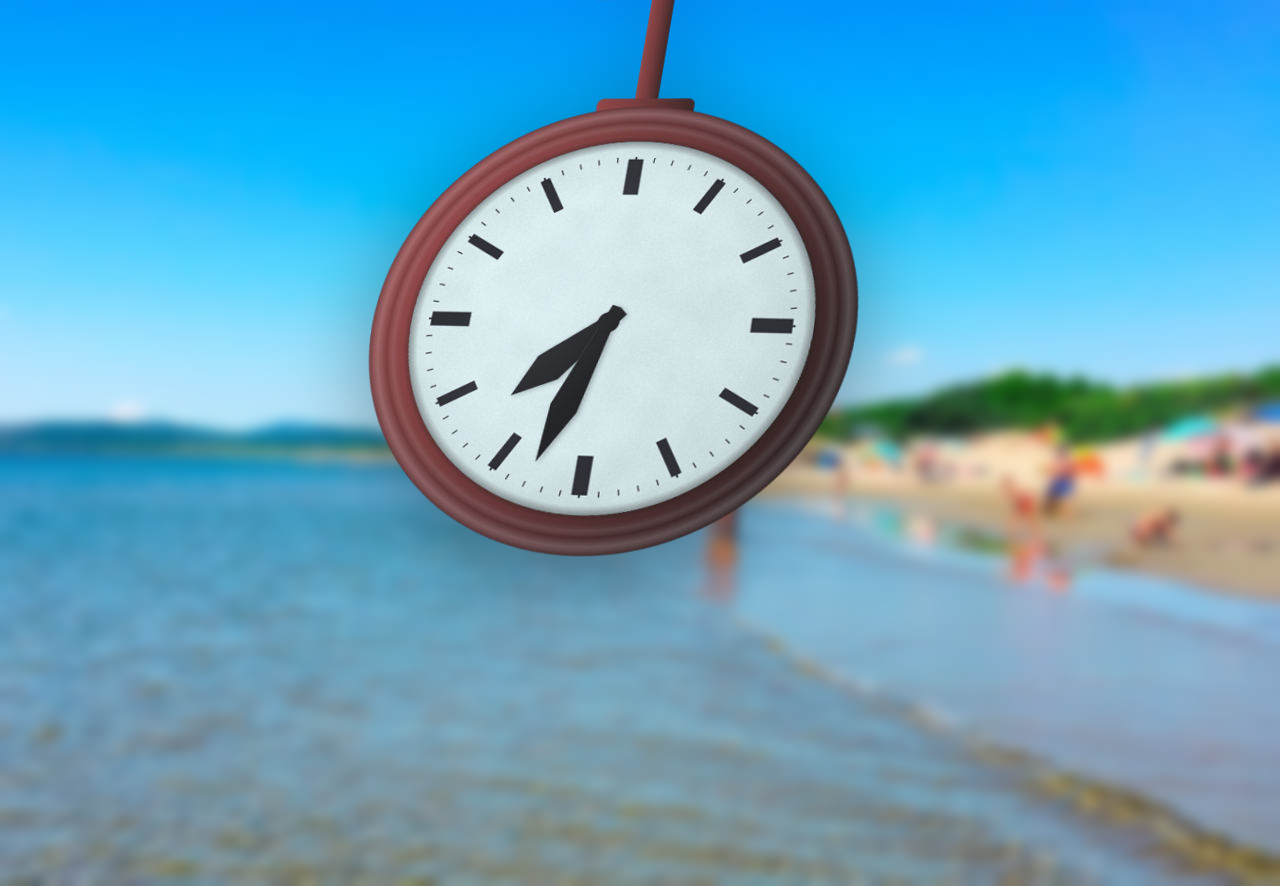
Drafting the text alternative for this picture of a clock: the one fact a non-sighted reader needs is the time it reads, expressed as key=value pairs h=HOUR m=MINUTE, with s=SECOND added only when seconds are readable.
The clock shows h=7 m=33
